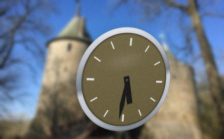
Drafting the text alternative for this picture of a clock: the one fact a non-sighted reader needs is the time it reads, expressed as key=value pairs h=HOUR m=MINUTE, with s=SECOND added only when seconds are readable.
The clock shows h=5 m=31
